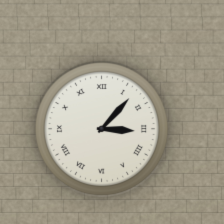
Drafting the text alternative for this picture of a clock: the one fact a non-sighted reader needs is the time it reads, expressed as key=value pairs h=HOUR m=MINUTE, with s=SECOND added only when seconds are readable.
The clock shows h=3 m=7
